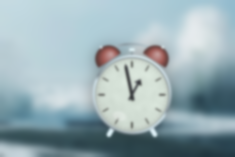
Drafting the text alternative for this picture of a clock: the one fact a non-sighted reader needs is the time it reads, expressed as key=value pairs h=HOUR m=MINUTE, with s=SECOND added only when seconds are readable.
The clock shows h=12 m=58
